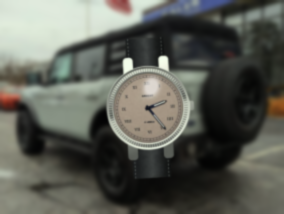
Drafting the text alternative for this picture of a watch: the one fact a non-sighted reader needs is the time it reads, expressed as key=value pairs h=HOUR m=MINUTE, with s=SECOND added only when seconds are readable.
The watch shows h=2 m=24
